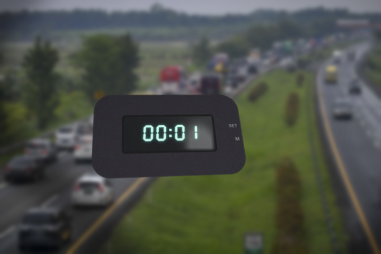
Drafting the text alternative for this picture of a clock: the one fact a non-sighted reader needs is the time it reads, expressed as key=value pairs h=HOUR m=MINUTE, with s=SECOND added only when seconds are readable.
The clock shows h=0 m=1
